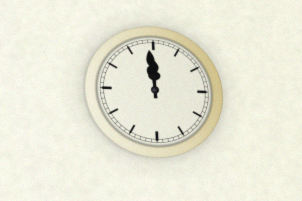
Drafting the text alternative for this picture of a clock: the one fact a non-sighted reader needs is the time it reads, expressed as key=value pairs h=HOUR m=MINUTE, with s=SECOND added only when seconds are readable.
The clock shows h=11 m=59
